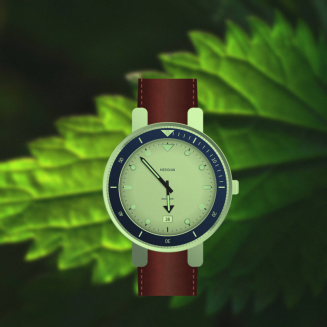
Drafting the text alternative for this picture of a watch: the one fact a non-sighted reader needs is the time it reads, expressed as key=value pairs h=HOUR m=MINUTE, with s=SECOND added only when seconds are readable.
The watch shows h=5 m=53
